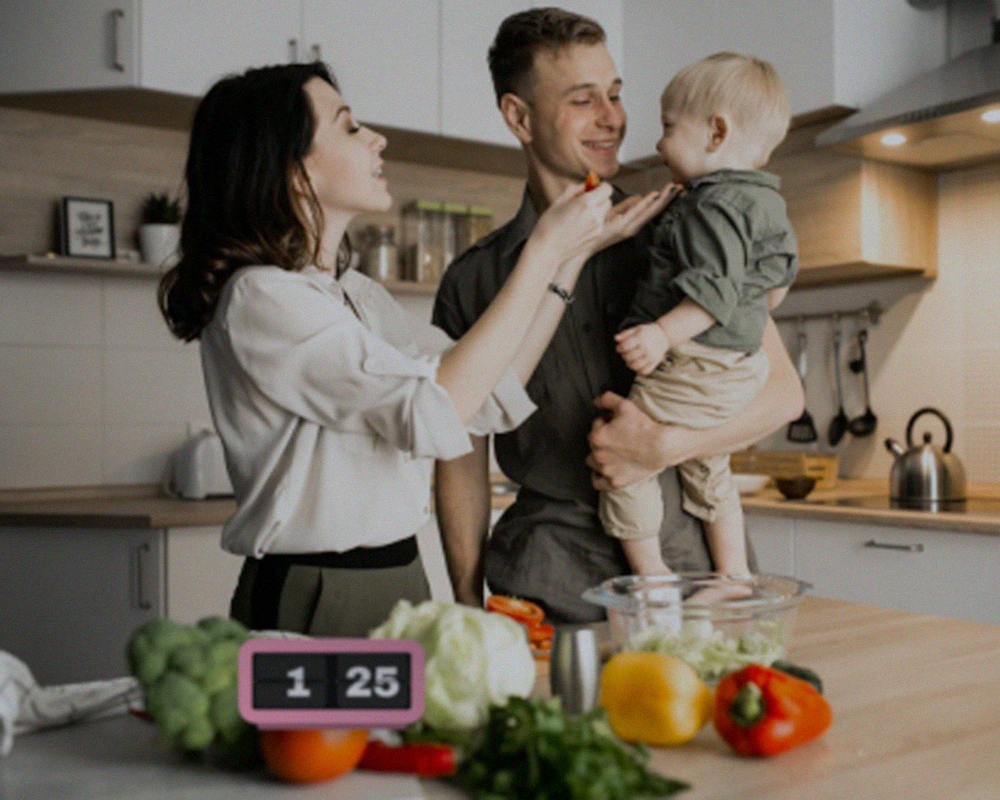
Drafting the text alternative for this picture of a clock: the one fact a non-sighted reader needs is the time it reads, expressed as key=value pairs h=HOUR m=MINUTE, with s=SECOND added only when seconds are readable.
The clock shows h=1 m=25
